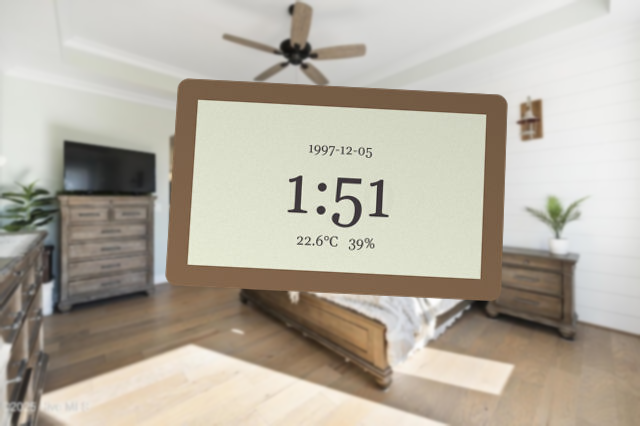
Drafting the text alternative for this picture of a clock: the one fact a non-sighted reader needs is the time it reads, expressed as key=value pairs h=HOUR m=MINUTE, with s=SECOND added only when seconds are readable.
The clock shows h=1 m=51
